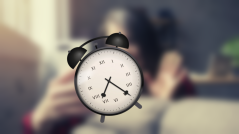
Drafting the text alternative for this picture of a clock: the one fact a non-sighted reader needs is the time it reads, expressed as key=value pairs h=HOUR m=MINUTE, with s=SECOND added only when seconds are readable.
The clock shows h=7 m=24
